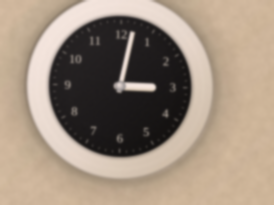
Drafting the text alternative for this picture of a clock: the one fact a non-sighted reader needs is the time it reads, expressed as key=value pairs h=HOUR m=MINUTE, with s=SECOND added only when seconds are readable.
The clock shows h=3 m=2
